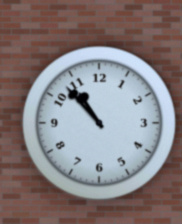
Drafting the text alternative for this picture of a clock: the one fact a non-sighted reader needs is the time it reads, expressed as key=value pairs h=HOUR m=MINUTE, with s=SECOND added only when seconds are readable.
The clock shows h=10 m=53
